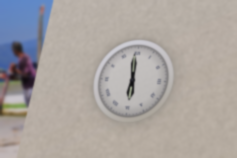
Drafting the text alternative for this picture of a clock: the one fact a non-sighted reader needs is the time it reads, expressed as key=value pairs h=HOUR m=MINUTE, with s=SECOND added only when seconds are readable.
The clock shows h=5 m=59
